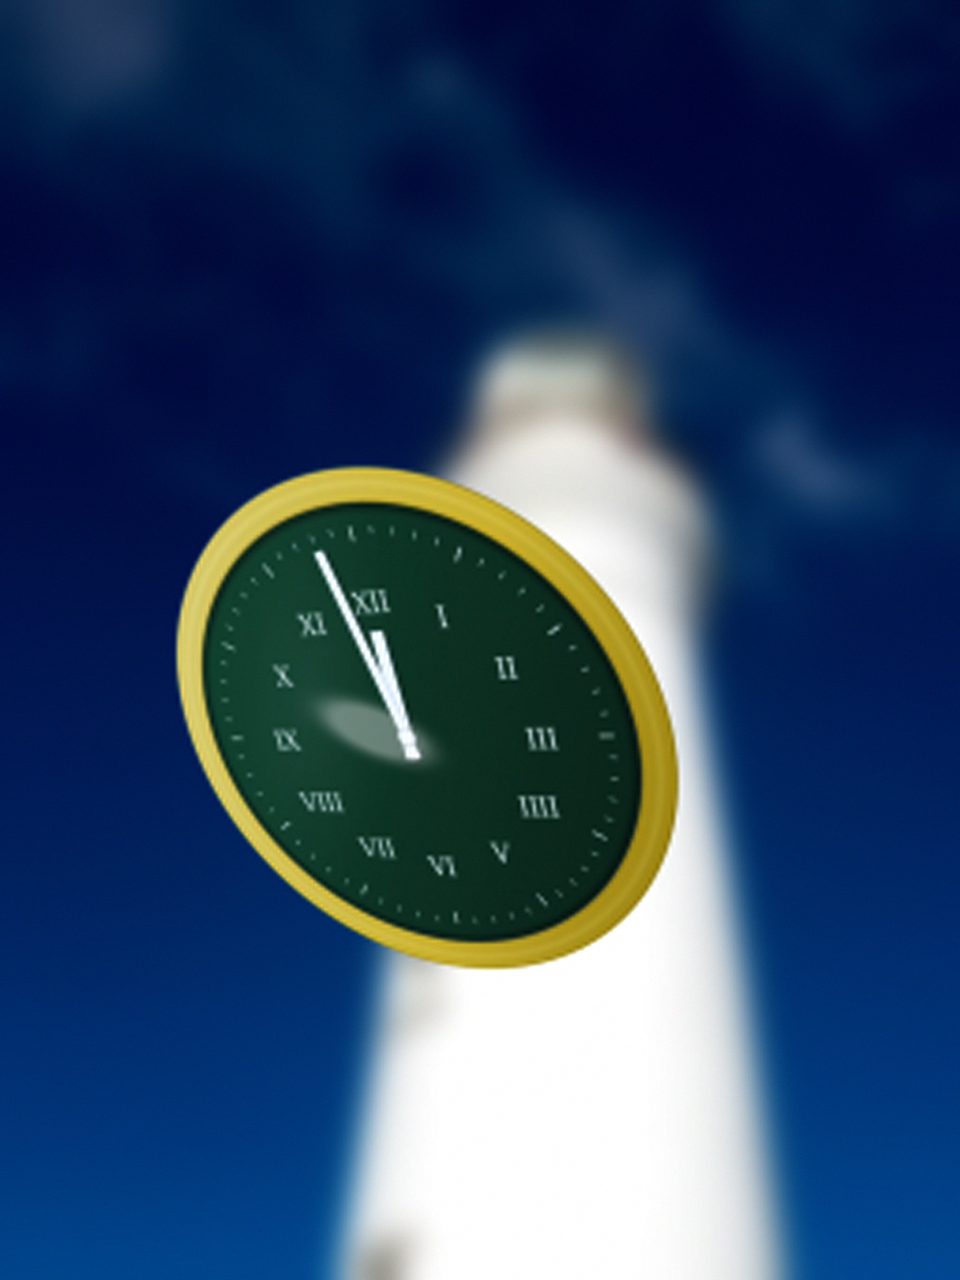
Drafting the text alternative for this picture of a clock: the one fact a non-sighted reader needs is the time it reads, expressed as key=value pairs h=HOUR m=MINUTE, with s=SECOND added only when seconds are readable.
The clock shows h=11 m=58
